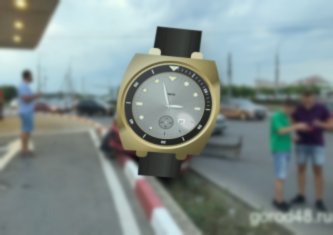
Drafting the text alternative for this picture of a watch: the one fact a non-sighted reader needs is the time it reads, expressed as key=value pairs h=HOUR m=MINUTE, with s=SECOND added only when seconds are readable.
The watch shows h=2 m=57
